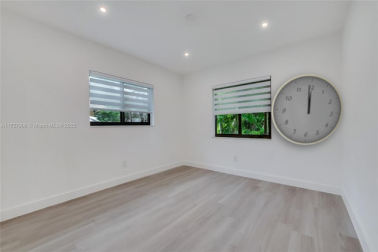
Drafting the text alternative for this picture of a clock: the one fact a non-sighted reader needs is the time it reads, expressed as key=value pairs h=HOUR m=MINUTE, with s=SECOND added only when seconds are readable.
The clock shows h=11 m=59
